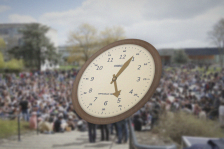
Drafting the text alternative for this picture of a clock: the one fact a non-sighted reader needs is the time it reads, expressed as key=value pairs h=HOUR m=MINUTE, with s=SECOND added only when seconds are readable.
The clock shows h=5 m=4
